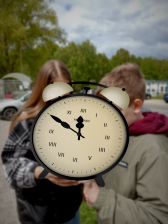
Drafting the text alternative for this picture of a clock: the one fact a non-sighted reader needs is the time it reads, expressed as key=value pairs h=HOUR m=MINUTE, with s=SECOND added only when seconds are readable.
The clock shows h=11 m=50
